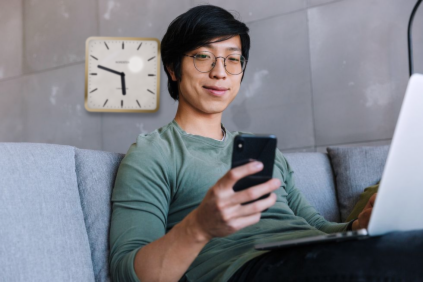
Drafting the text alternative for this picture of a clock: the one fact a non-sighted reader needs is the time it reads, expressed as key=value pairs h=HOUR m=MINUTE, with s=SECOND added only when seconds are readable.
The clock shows h=5 m=48
